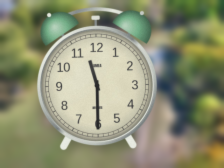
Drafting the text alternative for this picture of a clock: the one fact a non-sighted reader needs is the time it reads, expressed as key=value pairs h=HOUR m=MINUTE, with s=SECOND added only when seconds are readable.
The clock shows h=11 m=30
